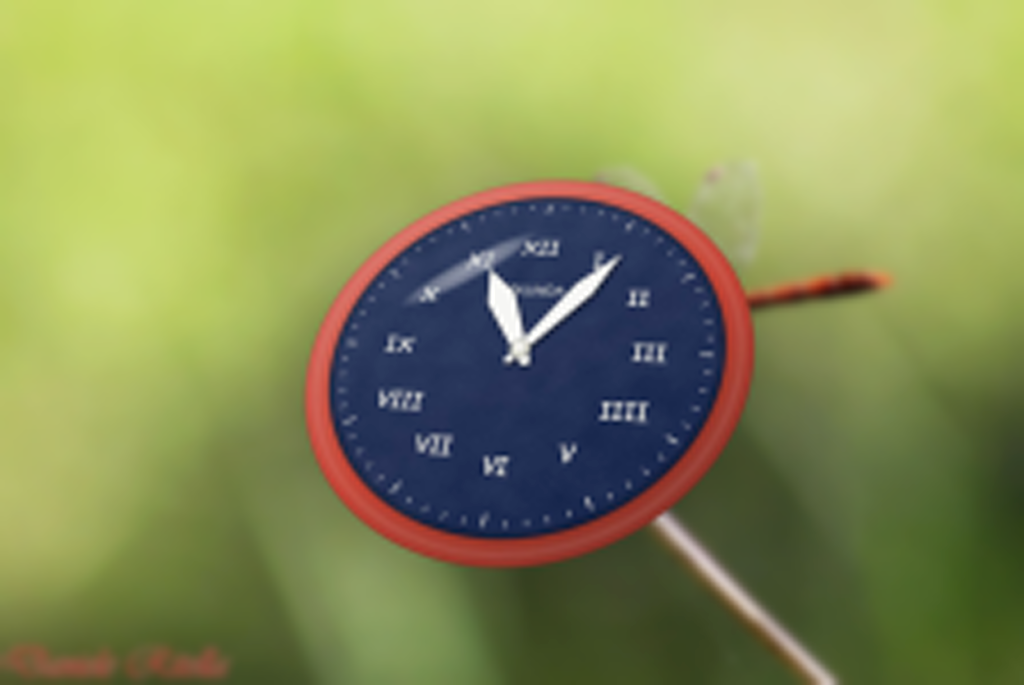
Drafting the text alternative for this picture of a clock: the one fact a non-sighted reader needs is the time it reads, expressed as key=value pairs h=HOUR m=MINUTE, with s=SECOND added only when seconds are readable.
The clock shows h=11 m=6
